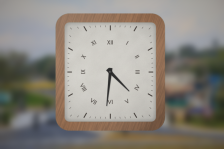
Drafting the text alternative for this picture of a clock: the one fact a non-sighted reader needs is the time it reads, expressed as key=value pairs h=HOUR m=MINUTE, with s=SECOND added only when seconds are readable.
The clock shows h=4 m=31
